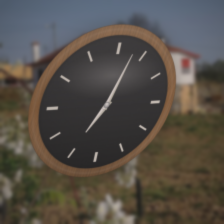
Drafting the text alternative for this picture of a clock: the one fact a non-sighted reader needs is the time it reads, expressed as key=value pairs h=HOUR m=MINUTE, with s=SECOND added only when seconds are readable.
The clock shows h=7 m=3
